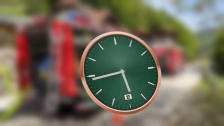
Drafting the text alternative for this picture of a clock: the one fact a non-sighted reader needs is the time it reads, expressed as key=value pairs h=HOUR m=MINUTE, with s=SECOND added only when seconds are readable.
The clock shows h=5 m=44
